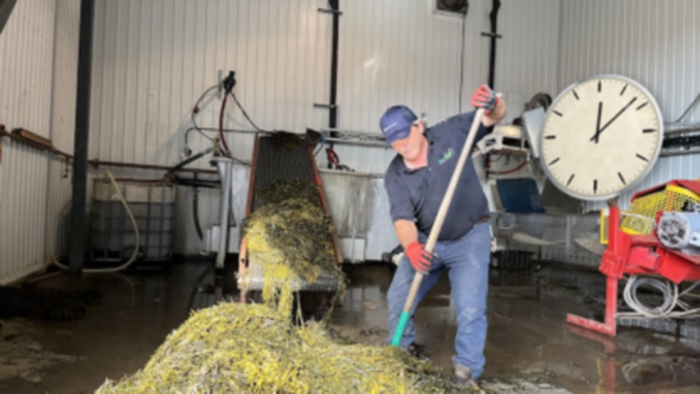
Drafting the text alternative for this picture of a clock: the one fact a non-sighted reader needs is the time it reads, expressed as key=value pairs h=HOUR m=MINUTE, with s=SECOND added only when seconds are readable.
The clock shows h=12 m=8
